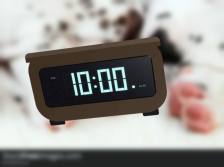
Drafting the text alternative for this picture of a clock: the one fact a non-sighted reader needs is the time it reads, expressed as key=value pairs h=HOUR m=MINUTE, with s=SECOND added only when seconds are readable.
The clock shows h=10 m=0
